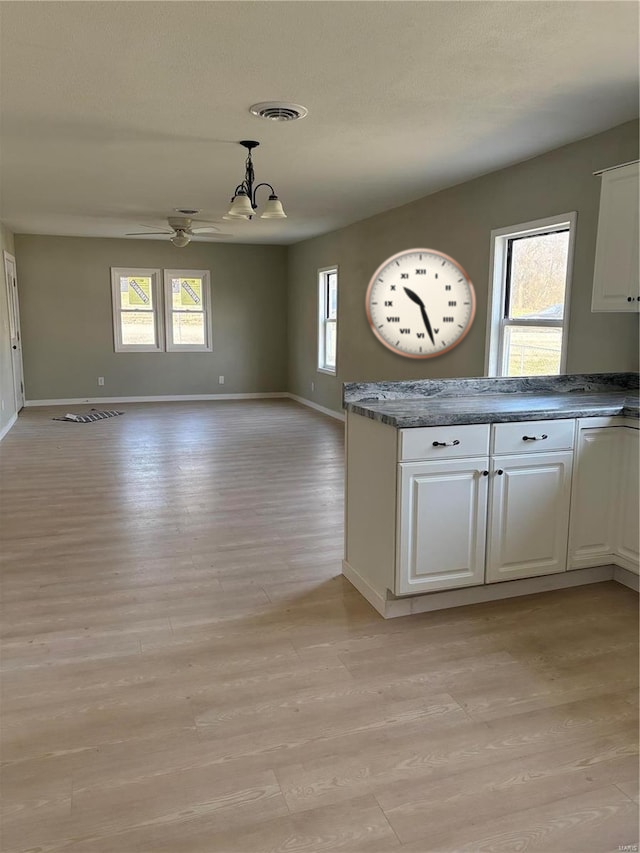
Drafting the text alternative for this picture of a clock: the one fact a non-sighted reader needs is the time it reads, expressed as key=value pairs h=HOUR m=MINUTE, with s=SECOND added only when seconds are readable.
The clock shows h=10 m=27
